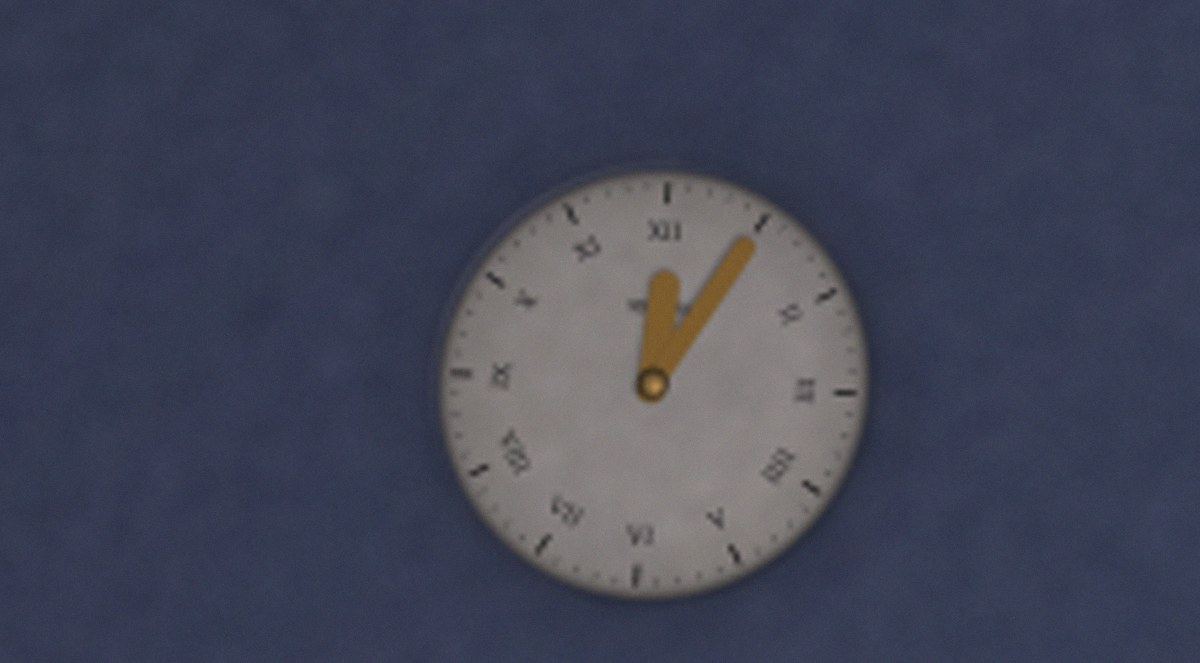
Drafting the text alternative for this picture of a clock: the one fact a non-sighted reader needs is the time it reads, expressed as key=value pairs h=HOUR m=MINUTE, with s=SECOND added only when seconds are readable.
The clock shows h=12 m=5
